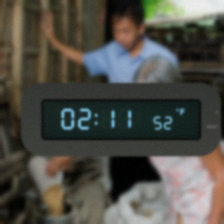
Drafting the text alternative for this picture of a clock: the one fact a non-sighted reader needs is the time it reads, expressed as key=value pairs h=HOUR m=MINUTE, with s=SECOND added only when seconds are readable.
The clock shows h=2 m=11
